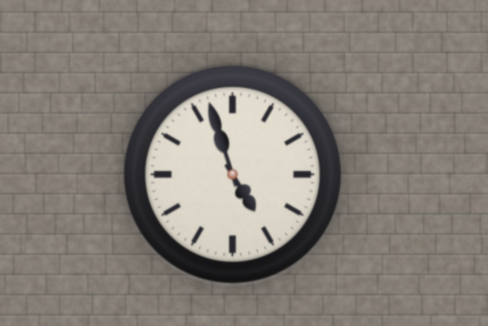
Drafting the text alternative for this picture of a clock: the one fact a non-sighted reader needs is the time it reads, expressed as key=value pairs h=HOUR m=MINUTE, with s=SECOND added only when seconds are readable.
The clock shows h=4 m=57
